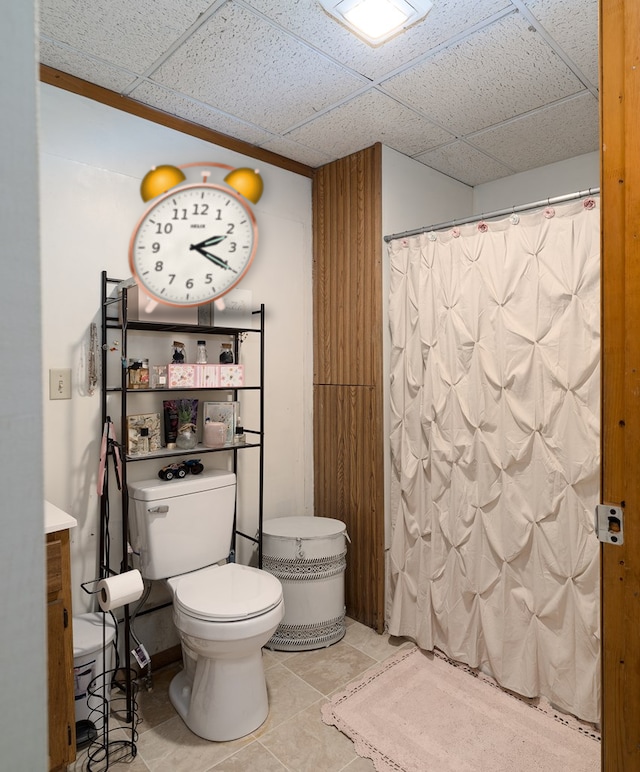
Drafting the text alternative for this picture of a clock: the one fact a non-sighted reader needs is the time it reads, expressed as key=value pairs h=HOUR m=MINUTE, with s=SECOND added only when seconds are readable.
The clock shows h=2 m=20
